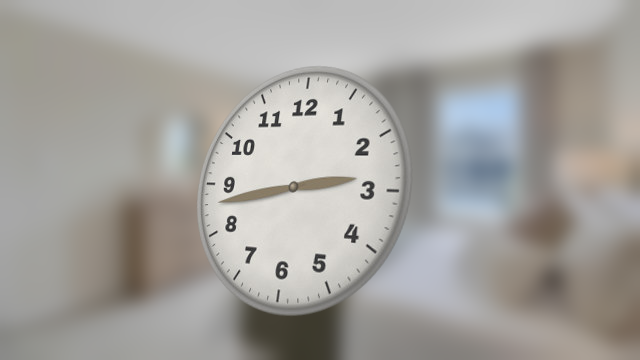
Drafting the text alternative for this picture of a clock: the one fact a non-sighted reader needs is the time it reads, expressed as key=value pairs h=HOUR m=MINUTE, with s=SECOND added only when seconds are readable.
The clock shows h=2 m=43
